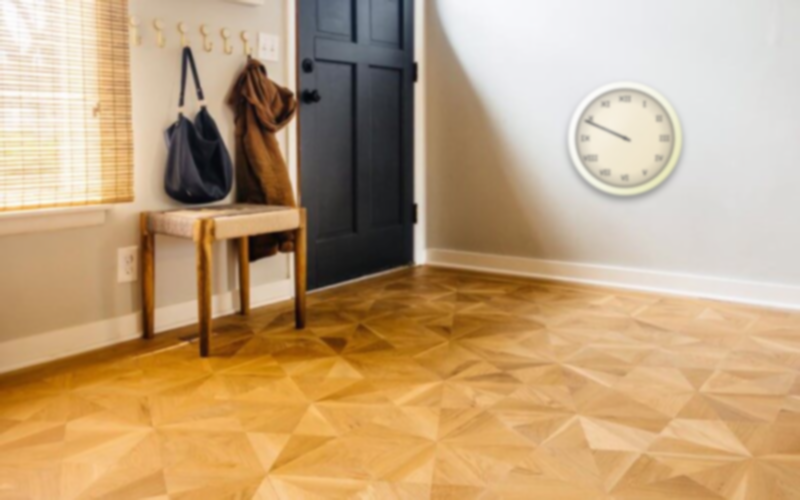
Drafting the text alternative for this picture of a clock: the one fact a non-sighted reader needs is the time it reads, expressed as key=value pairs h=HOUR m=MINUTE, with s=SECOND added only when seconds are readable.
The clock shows h=9 m=49
